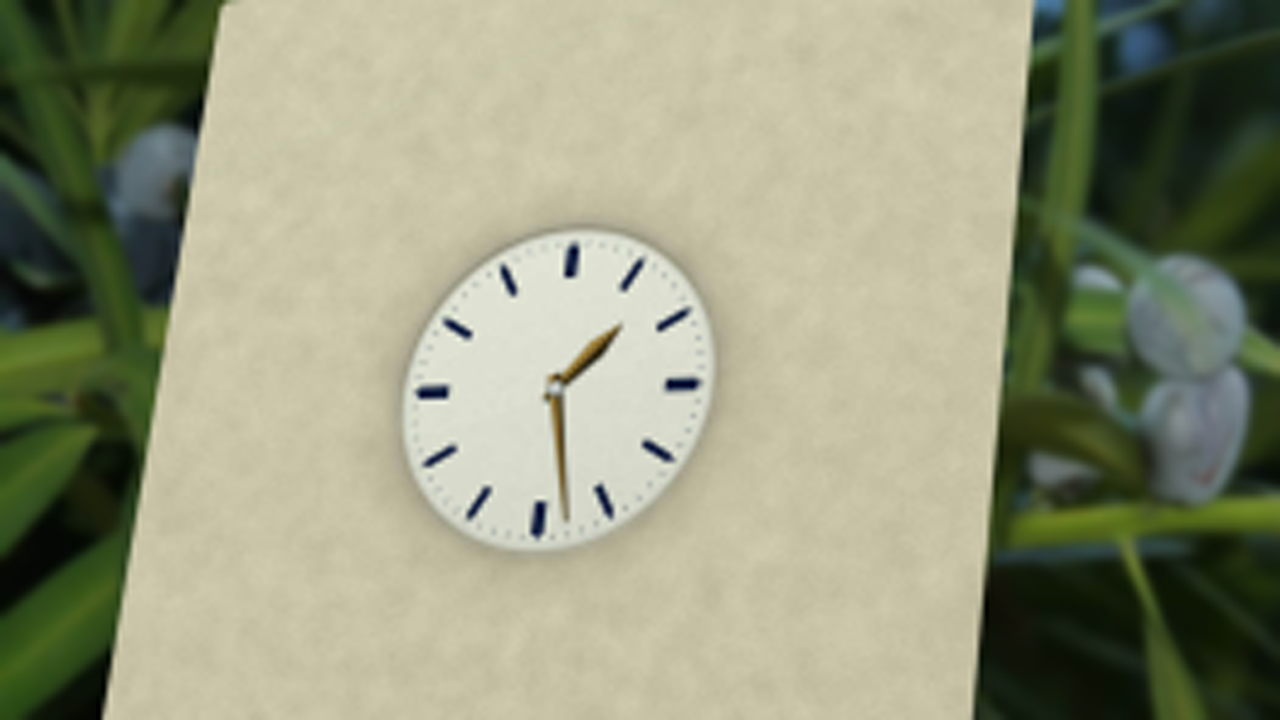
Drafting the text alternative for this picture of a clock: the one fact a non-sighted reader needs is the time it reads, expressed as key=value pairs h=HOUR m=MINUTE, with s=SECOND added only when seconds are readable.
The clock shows h=1 m=28
